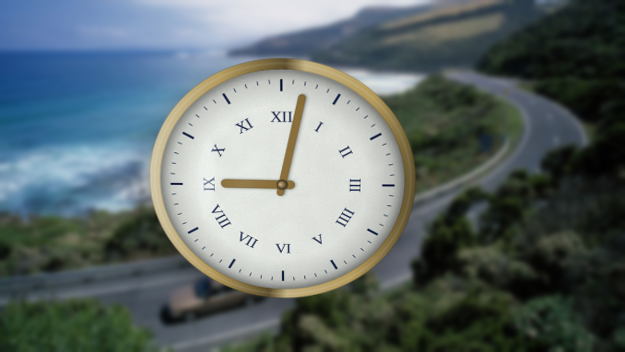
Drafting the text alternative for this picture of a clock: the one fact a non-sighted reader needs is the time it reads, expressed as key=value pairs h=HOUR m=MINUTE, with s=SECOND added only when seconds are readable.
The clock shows h=9 m=2
